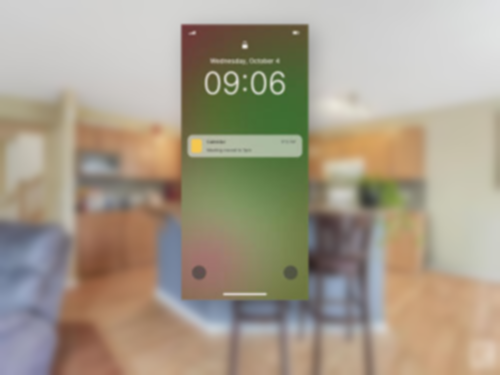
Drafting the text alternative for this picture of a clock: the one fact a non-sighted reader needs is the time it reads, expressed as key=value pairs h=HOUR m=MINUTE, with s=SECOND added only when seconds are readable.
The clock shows h=9 m=6
